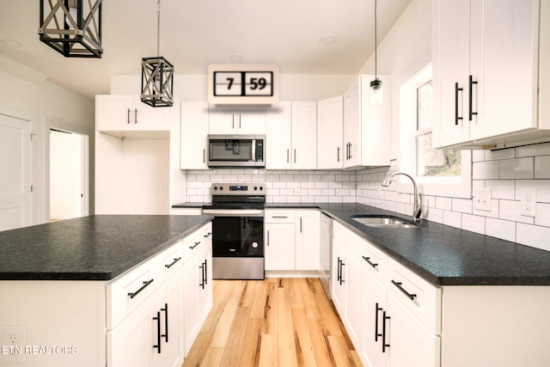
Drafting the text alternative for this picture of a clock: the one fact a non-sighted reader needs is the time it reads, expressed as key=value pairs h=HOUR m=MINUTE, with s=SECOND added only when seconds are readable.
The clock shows h=7 m=59
